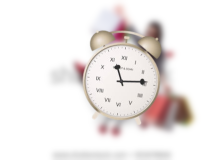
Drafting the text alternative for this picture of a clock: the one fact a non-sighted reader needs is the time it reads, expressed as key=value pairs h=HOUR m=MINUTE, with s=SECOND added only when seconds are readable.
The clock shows h=11 m=14
